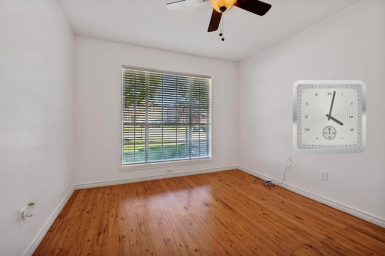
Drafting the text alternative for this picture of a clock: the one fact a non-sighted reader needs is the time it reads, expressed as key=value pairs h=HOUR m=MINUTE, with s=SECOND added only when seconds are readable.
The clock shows h=4 m=2
